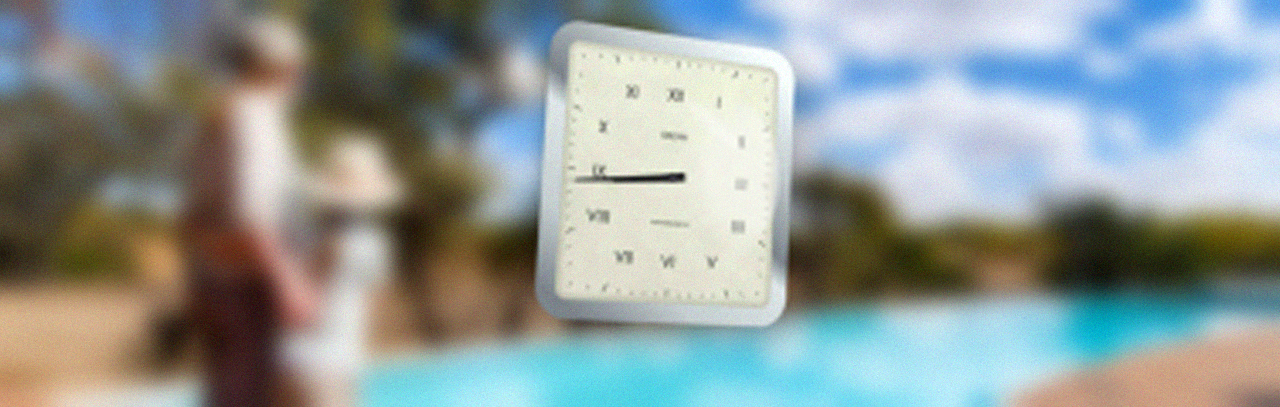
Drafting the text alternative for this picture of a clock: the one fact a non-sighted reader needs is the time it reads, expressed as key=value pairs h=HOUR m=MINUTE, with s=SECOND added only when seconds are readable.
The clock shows h=8 m=44
